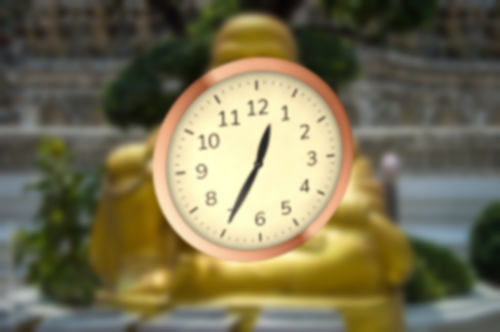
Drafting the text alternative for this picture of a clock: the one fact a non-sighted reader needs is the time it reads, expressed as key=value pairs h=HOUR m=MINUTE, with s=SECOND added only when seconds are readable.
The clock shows h=12 m=35
